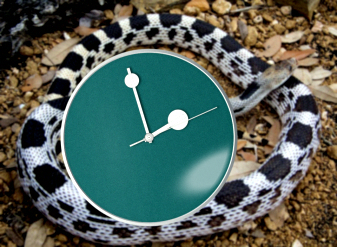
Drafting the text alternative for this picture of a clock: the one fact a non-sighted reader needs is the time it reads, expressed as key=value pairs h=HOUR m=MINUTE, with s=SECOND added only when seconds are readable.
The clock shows h=1 m=57 s=11
